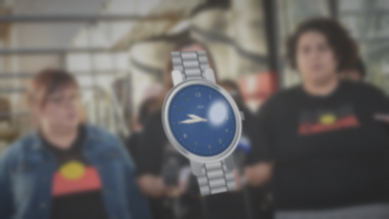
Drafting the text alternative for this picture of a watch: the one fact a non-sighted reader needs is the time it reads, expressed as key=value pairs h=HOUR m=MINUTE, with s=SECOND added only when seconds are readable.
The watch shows h=9 m=45
